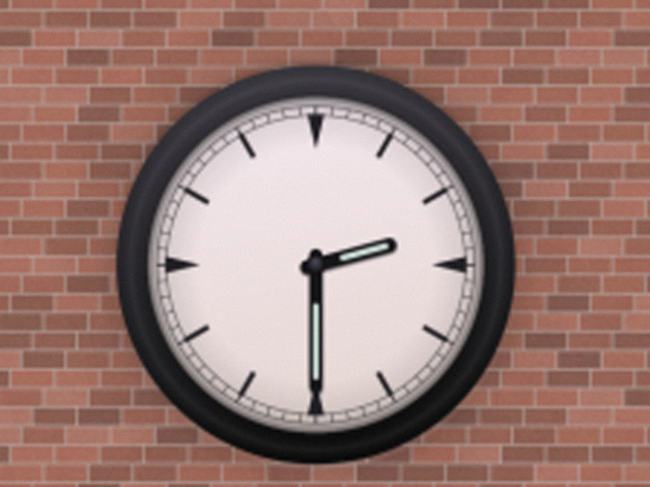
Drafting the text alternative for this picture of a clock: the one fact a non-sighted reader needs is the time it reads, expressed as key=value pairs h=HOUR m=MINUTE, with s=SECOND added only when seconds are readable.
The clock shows h=2 m=30
